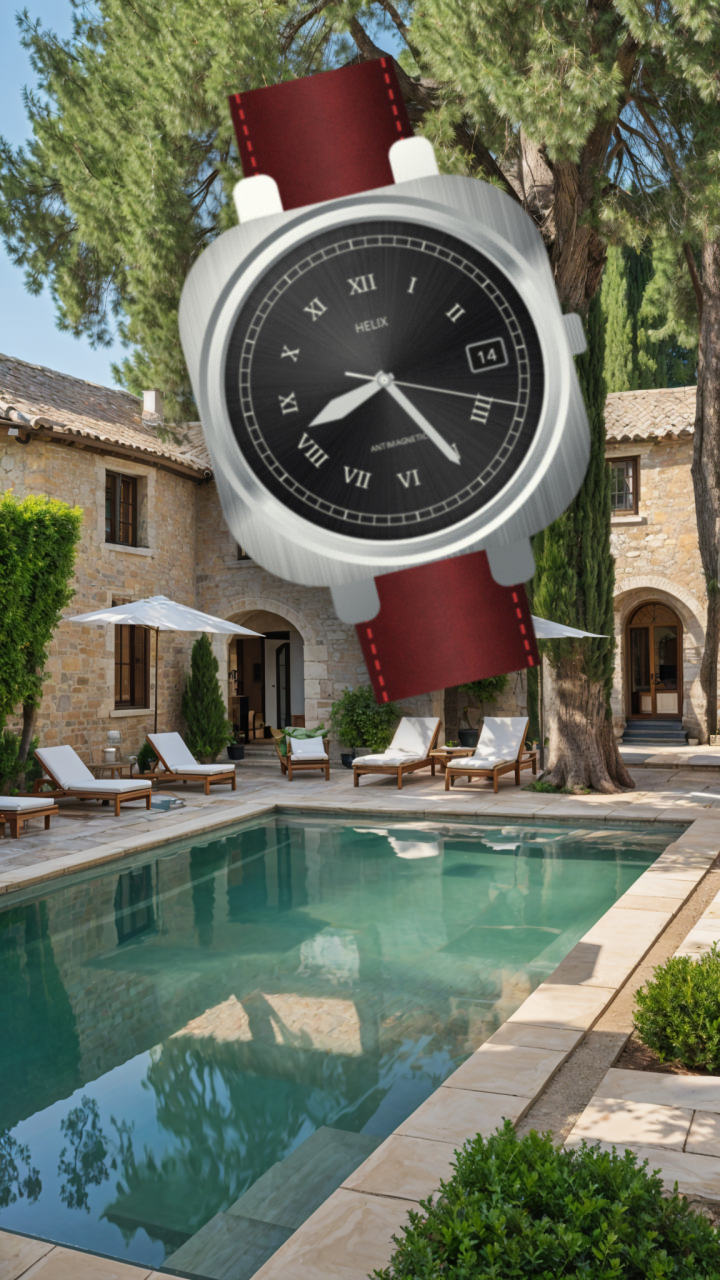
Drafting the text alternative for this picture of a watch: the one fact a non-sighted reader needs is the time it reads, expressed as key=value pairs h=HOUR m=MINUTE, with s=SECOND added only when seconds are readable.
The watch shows h=8 m=25 s=19
